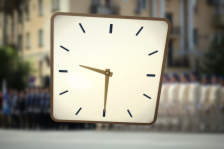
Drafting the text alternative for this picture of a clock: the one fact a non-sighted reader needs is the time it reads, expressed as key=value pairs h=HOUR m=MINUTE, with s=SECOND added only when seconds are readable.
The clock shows h=9 m=30
